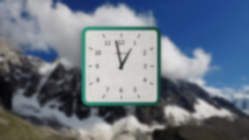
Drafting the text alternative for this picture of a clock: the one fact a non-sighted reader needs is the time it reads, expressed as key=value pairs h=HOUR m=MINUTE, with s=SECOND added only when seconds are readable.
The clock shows h=12 m=58
